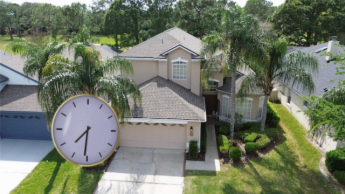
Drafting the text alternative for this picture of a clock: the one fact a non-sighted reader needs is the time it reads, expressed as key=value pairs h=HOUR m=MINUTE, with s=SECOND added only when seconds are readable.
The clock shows h=7 m=31
